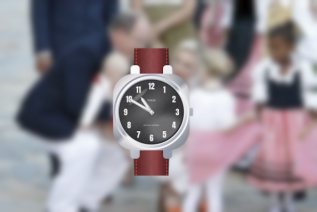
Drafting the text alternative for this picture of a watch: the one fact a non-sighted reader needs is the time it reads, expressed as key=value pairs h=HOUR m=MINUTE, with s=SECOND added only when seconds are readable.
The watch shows h=10 m=50
